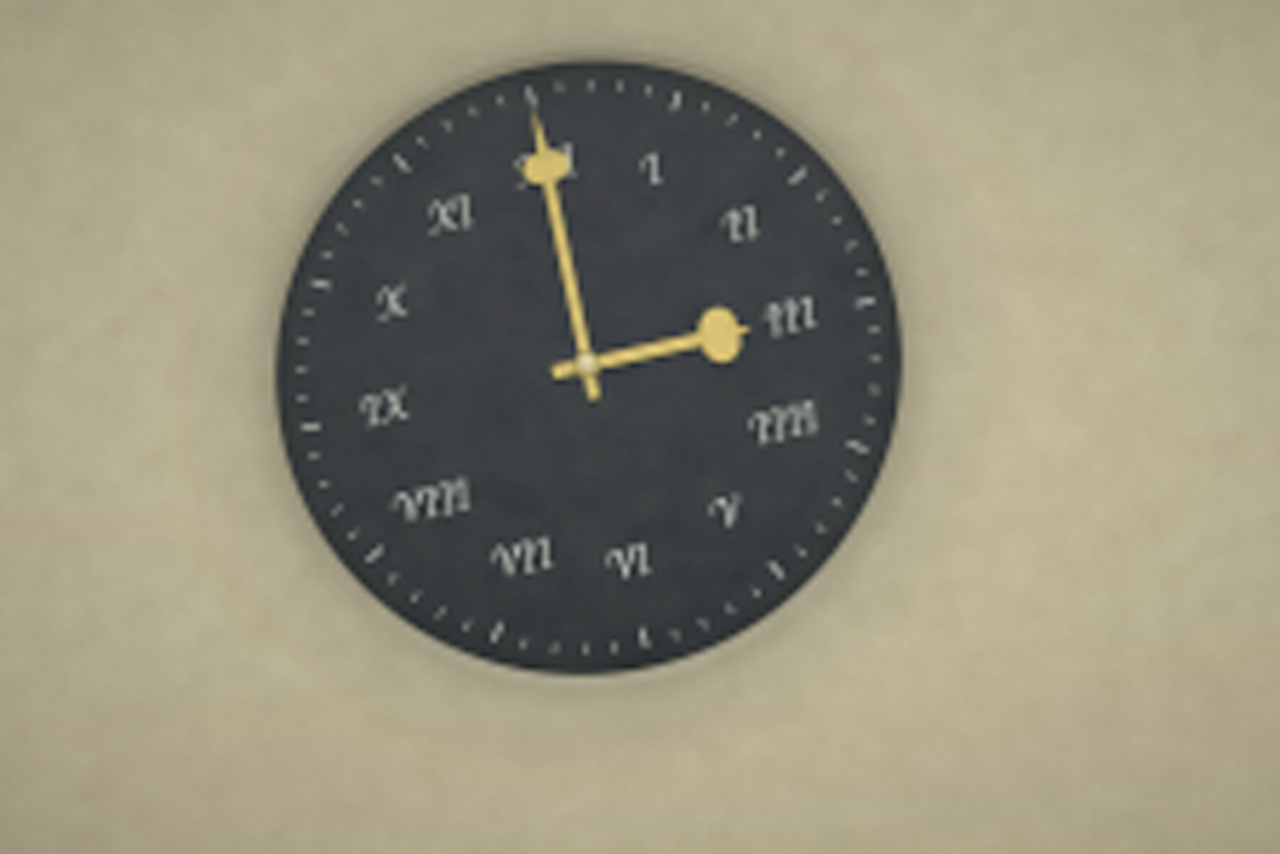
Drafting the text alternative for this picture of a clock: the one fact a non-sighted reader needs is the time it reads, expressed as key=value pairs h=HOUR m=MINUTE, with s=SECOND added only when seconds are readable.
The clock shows h=3 m=0
